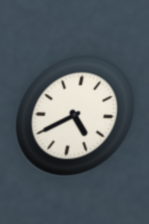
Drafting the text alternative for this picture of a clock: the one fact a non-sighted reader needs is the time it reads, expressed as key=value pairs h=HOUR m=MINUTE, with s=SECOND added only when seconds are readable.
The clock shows h=4 m=40
